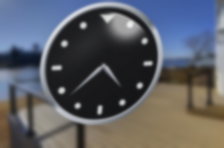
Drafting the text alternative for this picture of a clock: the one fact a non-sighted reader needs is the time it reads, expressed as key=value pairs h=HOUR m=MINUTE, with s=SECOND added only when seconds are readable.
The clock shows h=4 m=38
